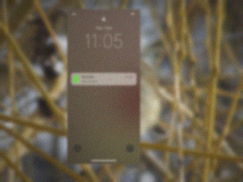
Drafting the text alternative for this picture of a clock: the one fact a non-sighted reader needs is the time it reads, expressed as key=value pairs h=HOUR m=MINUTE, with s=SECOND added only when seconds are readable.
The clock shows h=11 m=5
